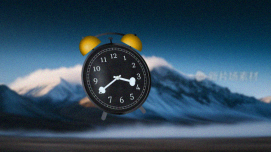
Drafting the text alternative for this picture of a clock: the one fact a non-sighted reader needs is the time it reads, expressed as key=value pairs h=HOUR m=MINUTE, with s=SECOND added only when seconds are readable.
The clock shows h=3 m=40
